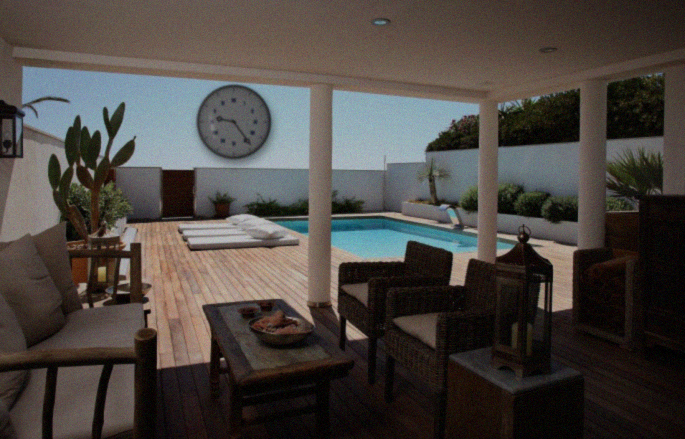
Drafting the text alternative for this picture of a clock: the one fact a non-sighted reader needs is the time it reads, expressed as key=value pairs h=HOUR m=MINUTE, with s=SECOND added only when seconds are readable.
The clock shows h=9 m=24
